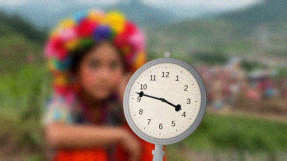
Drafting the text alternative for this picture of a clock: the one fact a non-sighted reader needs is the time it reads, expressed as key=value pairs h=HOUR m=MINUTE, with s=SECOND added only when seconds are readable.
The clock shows h=3 m=47
